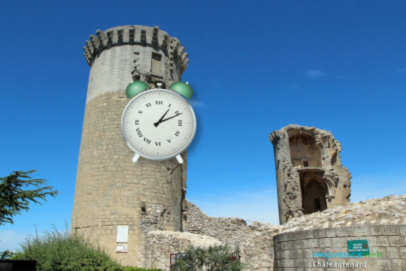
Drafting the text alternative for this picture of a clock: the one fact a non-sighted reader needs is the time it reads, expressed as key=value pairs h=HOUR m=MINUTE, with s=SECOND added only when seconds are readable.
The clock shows h=1 m=11
